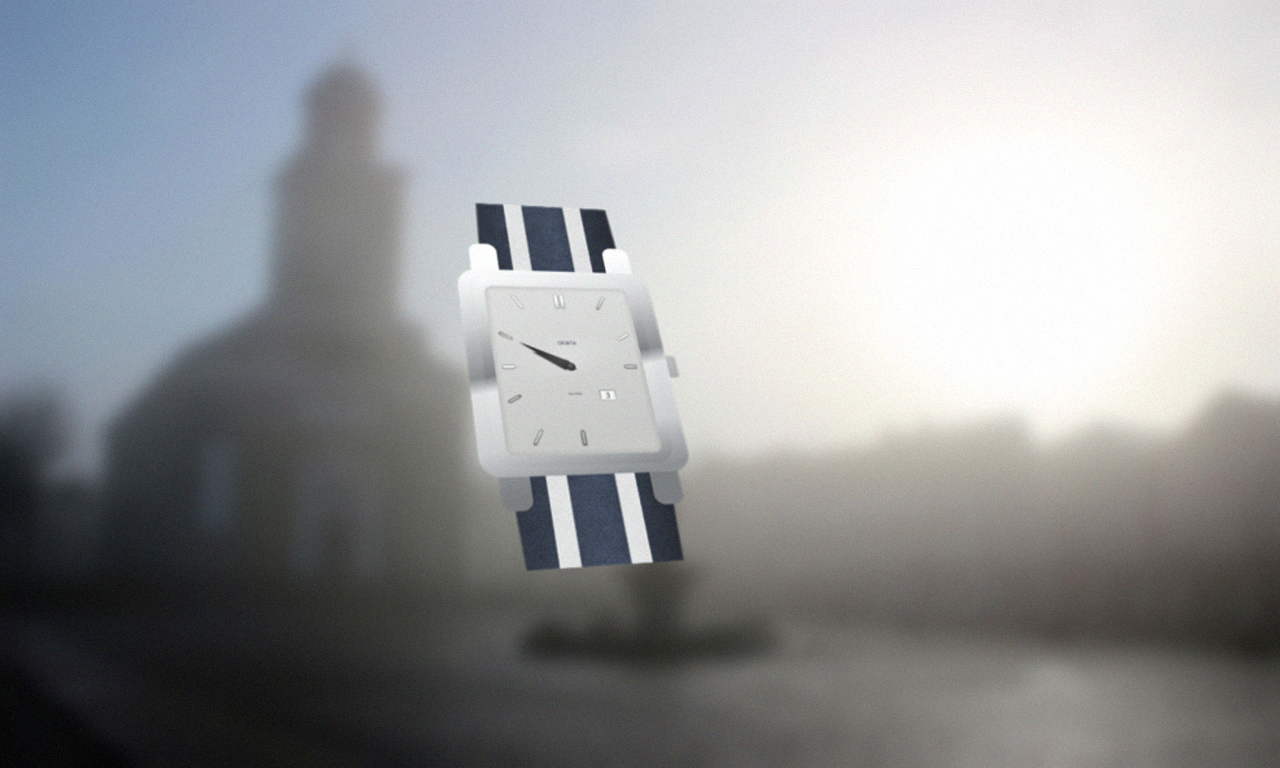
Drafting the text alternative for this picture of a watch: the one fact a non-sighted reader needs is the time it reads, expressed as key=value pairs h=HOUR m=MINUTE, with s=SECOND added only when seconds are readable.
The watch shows h=9 m=50
